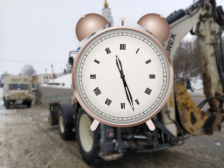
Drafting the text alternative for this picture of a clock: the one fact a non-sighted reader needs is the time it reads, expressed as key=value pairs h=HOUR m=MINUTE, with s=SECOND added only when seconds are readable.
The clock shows h=11 m=27
